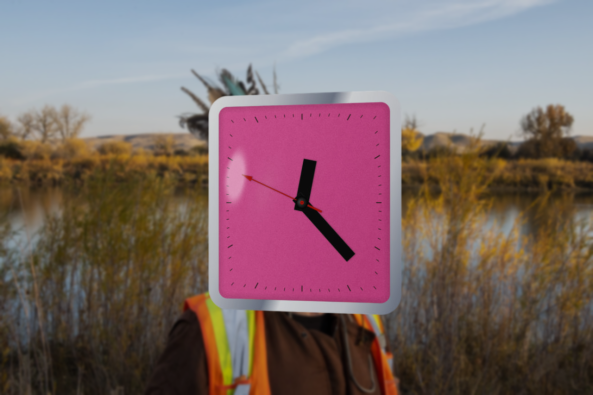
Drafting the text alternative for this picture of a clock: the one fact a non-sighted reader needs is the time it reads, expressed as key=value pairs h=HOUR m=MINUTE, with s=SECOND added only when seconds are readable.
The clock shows h=12 m=22 s=49
